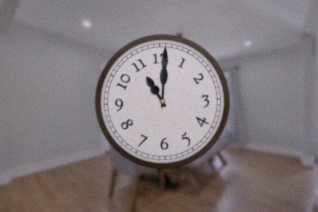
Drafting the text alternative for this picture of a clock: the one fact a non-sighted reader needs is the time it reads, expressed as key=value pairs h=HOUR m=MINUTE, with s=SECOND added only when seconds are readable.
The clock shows h=11 m=1
